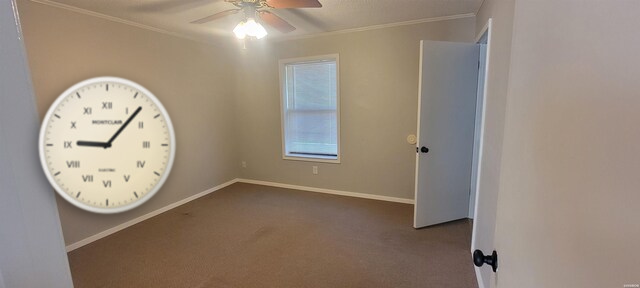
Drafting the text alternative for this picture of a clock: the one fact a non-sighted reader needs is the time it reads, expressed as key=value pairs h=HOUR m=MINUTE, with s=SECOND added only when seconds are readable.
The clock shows h=9 m=7
